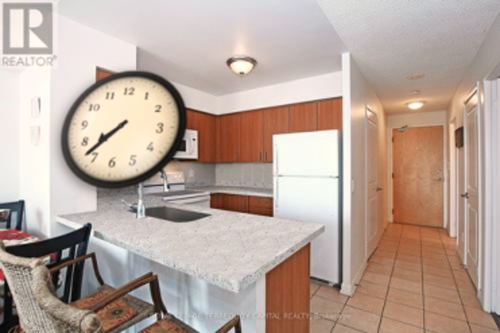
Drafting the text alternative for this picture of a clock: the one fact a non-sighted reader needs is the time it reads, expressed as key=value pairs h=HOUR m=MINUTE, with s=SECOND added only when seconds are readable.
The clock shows h=7 m=37
